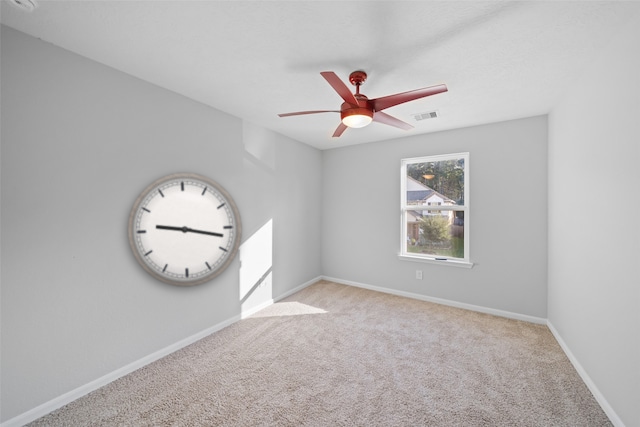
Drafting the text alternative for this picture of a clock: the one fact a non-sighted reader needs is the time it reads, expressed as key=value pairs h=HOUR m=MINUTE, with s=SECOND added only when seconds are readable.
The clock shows h=9 m=17
